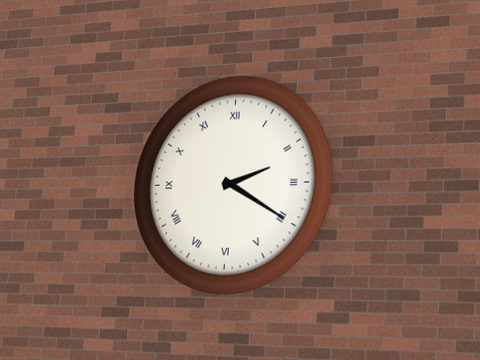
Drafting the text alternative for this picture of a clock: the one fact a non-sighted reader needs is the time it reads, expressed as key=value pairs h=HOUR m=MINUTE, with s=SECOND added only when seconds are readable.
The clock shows h=2 m=20
